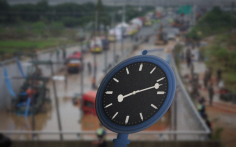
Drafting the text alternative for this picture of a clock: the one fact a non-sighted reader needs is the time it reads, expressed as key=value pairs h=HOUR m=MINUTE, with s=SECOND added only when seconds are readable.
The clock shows h=8 m=12
